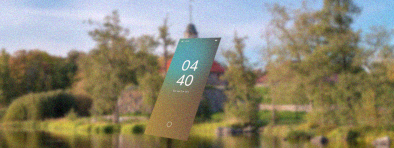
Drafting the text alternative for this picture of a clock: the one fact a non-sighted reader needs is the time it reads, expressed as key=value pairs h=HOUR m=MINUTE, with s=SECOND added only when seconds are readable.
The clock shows h=4 m=40
